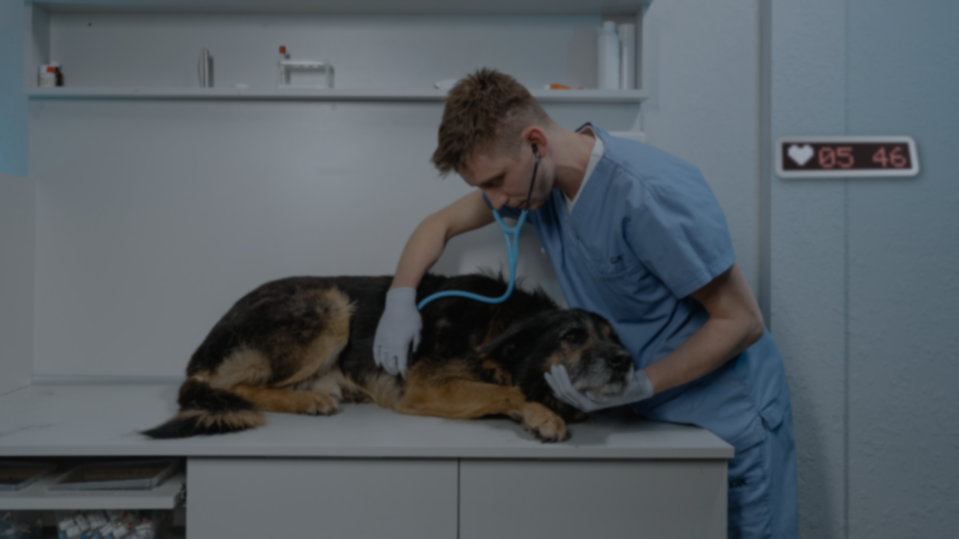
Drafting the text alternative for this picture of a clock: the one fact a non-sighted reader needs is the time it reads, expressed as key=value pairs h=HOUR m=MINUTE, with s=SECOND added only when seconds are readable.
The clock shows h=5 m=46
